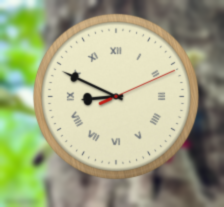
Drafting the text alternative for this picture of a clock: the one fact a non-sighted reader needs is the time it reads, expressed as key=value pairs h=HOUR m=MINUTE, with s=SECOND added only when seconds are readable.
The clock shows h=8 m=49 s=11
